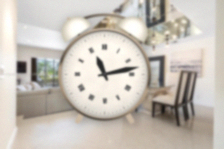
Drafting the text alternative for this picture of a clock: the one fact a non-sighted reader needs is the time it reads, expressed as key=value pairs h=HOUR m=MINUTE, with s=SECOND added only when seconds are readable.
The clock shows h=11 m=13
